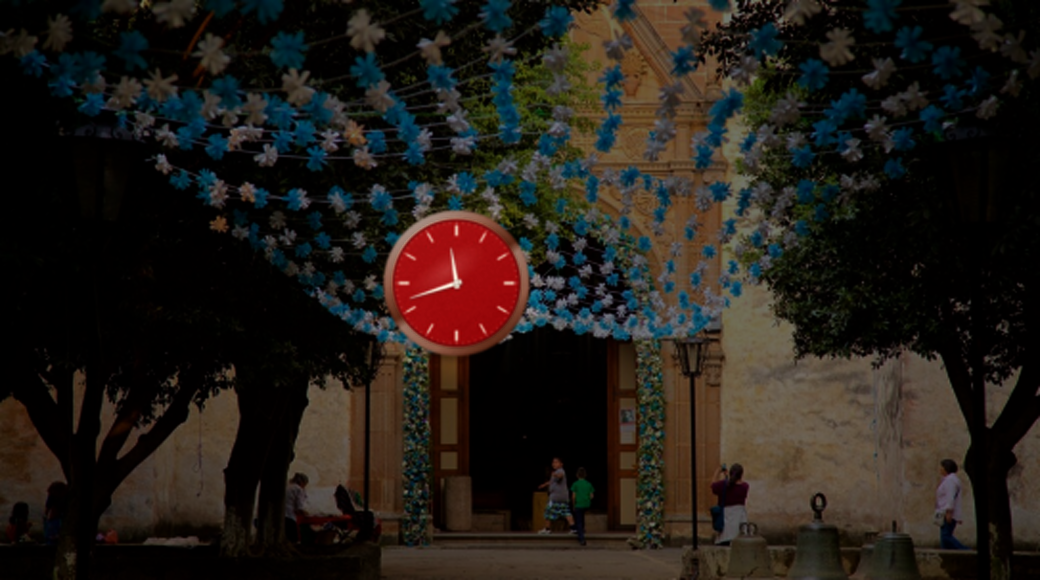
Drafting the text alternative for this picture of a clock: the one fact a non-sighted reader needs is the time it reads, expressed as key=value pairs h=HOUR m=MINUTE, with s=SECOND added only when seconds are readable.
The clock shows h=11 m=42
